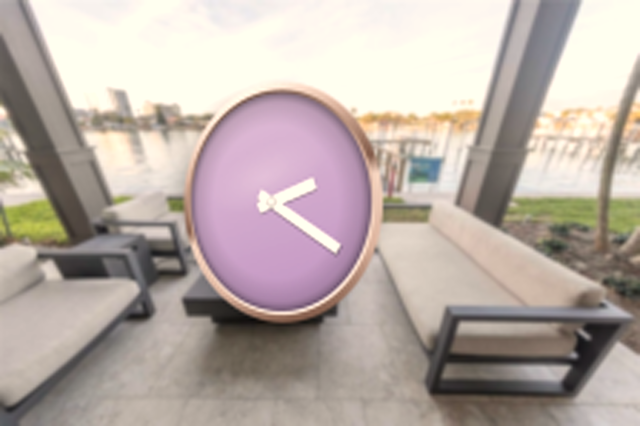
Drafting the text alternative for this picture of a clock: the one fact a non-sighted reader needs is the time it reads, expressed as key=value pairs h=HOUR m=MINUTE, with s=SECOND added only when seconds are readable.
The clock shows h=2 m=20
